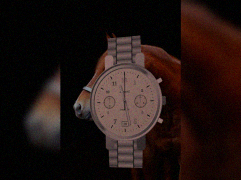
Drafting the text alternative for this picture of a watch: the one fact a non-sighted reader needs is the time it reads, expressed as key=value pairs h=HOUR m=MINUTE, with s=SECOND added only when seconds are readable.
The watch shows h=11 m=28
